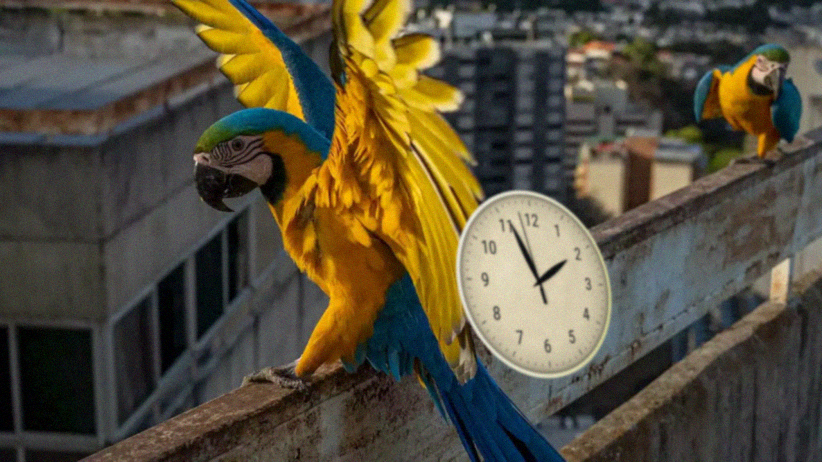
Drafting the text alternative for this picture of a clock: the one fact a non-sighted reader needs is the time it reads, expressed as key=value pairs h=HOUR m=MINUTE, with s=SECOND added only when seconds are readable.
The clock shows h=1 m=55 s=58
